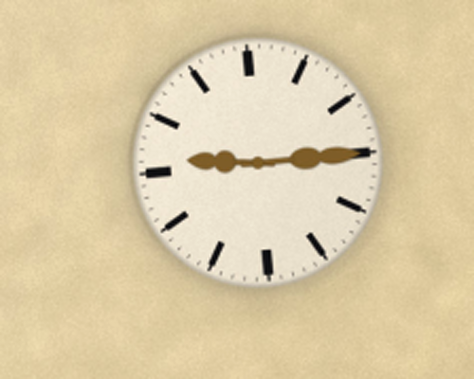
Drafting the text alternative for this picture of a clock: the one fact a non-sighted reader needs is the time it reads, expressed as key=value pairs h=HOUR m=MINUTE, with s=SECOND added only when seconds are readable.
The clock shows h=9 m=15
